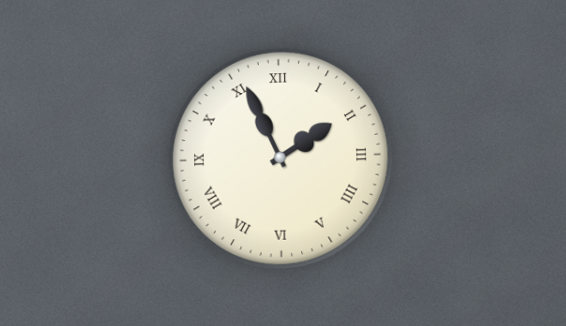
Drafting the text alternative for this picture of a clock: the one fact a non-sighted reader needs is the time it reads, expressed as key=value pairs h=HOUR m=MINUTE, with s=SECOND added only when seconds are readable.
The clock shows h=1 m=56
